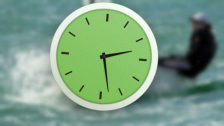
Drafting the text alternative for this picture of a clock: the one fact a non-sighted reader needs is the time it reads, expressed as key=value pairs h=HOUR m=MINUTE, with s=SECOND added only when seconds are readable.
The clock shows h=2 m=28
